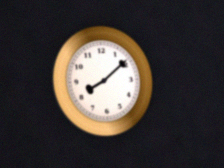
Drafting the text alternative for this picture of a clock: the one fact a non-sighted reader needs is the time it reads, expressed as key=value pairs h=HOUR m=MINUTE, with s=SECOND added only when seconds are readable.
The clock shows h=8 m=9
